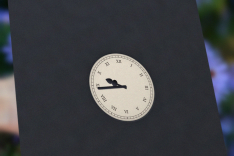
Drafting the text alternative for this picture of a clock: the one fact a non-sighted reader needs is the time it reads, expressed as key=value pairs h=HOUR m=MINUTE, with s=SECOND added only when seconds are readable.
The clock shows h=9 m=44
